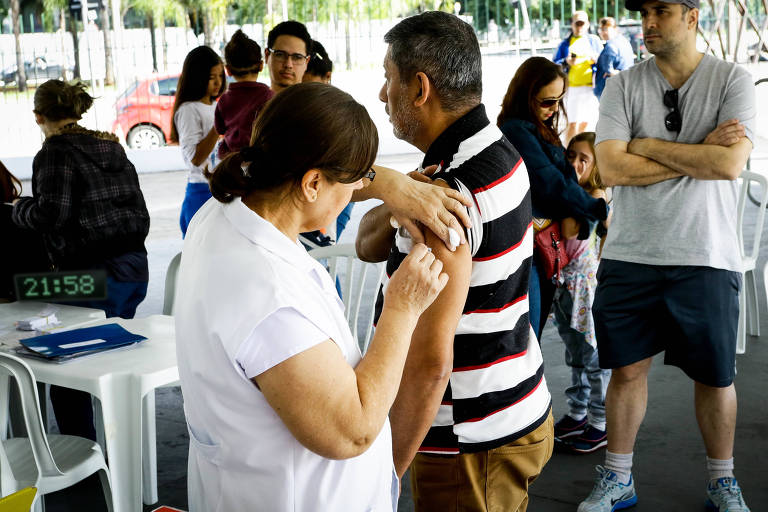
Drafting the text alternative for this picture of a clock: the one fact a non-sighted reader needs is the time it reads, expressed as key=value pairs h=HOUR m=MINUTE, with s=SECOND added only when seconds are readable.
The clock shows h=21 m=58
